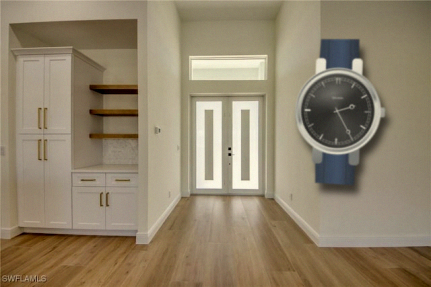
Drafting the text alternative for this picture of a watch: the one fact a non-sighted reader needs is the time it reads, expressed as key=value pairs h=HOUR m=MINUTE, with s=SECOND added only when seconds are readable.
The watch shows h=2 m=25
